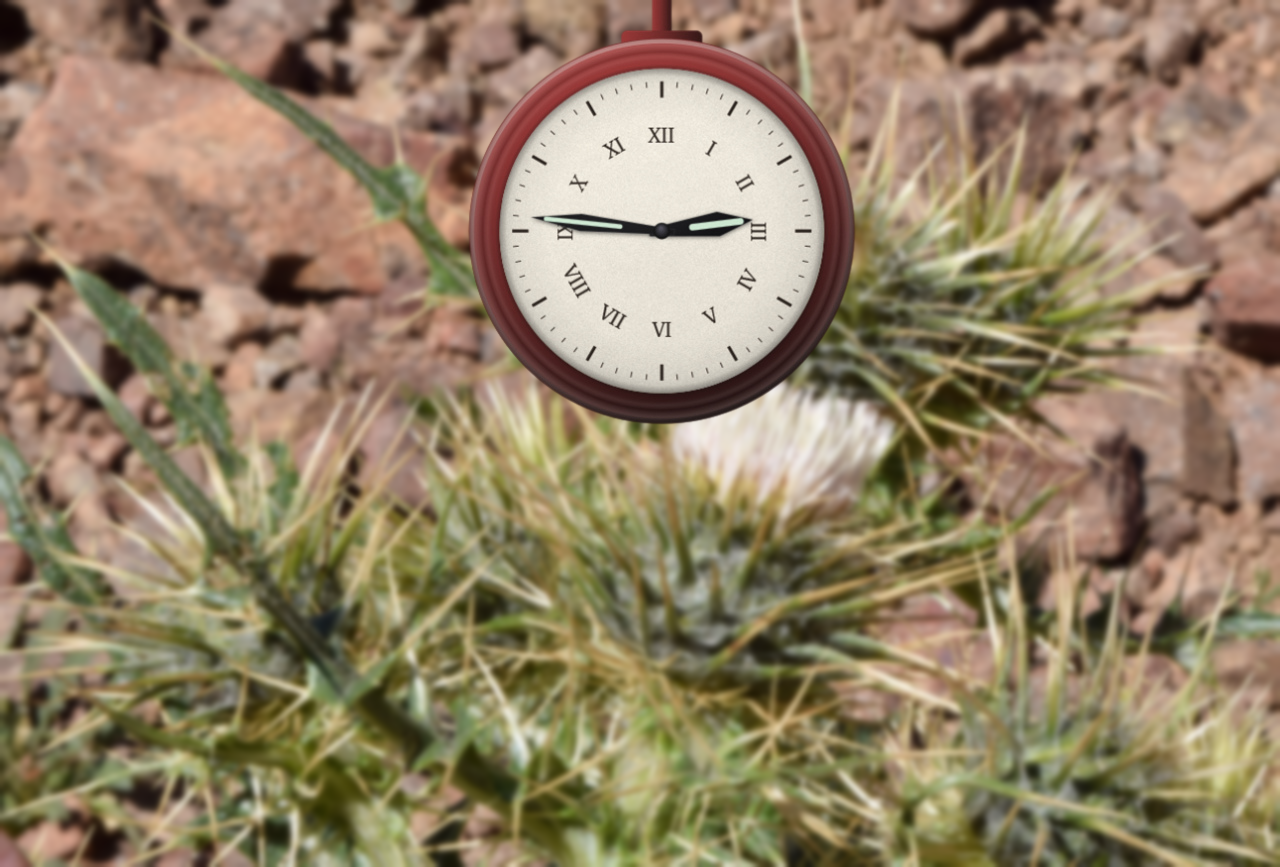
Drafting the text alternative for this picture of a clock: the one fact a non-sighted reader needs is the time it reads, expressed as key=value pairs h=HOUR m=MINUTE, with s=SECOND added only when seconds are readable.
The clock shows h=2 m=46
